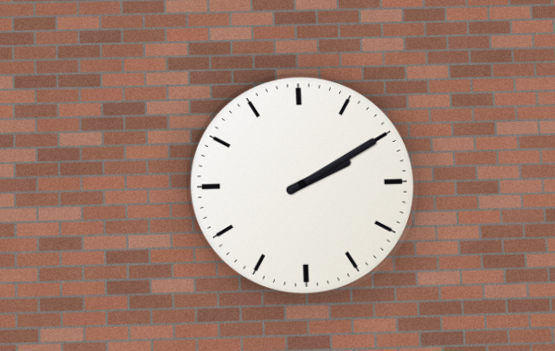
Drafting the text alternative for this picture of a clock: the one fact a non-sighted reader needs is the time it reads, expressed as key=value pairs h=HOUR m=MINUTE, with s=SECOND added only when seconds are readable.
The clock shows h=2 m=10
